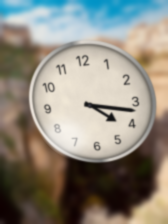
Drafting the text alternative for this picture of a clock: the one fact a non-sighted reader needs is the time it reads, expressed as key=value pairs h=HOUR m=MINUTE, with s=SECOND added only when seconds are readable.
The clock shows h=4 m=17
